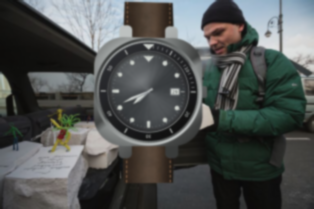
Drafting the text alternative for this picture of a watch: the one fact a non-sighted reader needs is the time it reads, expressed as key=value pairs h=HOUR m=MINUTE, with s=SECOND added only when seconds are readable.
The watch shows h=7 m=41
